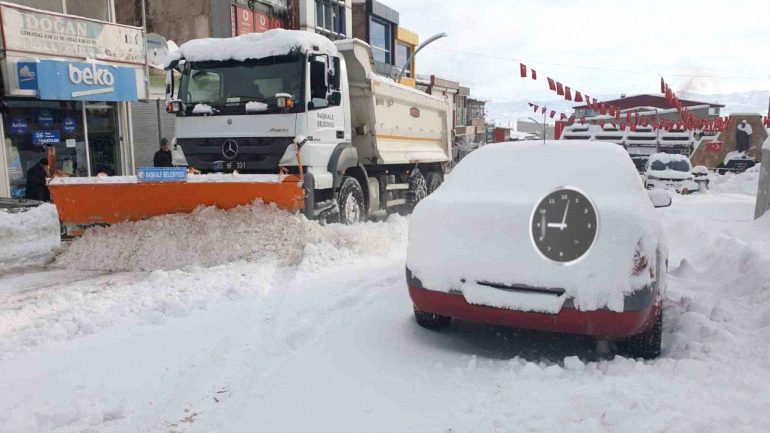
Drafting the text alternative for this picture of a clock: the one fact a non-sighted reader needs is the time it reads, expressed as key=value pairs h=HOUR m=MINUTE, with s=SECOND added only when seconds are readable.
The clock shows h=9 m=2
